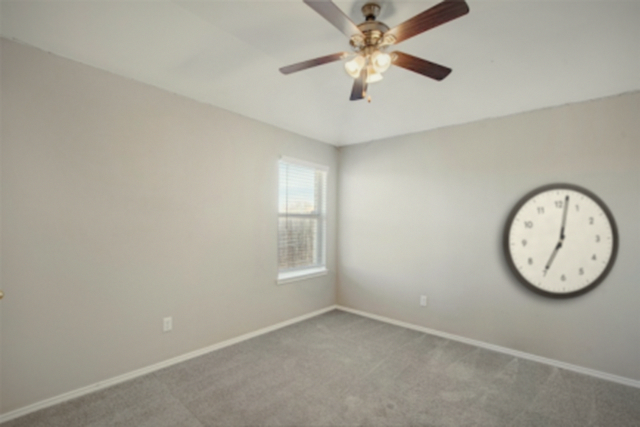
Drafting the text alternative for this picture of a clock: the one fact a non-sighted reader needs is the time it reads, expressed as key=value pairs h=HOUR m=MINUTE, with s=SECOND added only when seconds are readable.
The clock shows h=7 m=2
